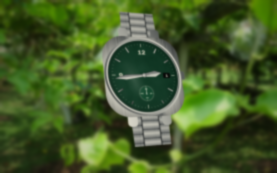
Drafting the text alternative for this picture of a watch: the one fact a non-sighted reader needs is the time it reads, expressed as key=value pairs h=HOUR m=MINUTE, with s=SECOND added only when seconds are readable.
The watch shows h=2 m=44
